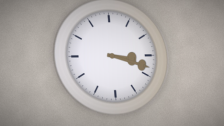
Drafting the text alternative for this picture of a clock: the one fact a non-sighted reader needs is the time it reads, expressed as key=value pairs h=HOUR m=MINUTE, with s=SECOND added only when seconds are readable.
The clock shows h=3 m=18
